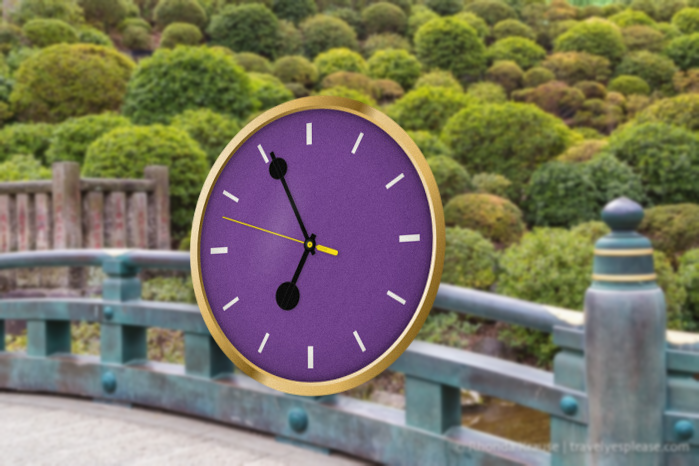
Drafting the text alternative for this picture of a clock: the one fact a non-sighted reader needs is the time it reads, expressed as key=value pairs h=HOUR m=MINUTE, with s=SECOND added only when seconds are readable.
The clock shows h=6 m=55 s=48
